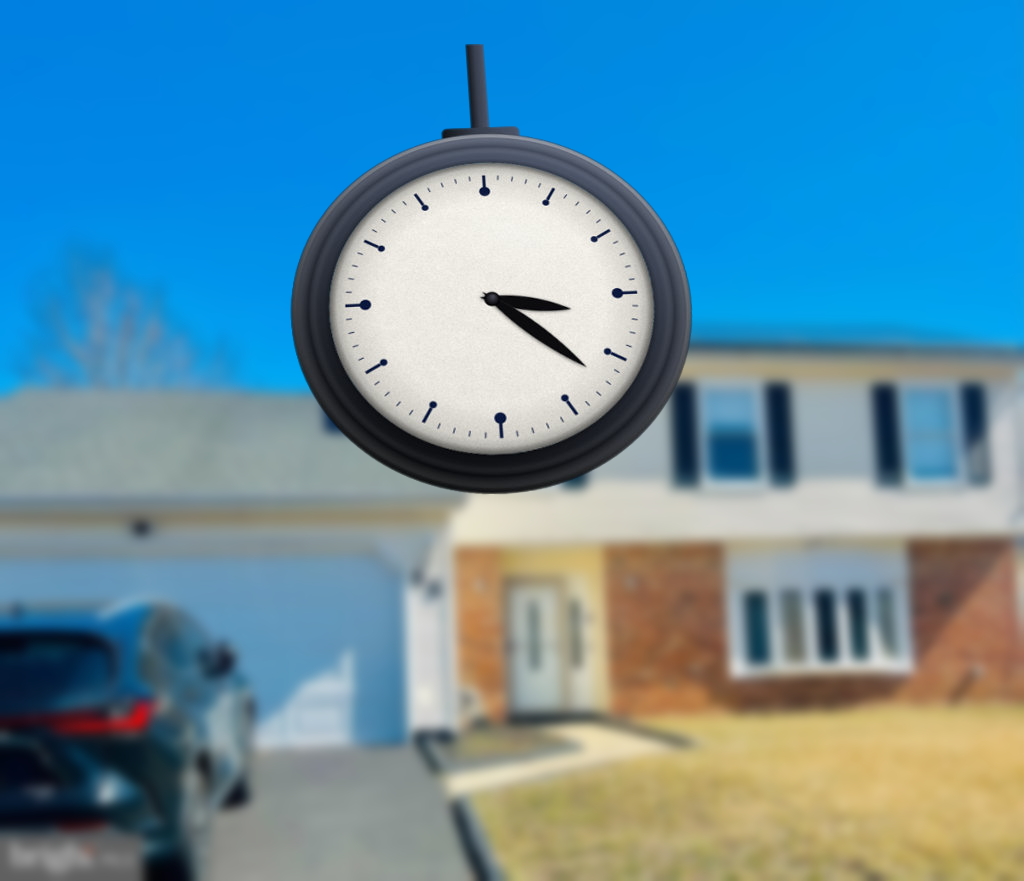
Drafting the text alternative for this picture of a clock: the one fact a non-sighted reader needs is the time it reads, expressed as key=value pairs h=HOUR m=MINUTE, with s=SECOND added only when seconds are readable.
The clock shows h=3 m=22
